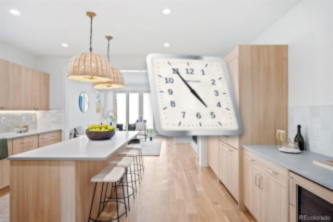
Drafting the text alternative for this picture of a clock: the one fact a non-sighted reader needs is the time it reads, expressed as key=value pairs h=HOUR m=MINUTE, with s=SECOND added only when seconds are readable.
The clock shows h=4 m=55
